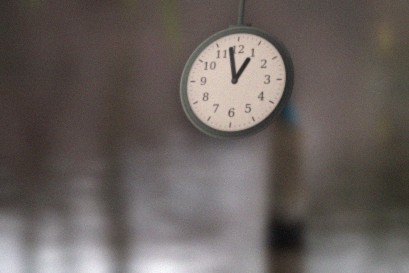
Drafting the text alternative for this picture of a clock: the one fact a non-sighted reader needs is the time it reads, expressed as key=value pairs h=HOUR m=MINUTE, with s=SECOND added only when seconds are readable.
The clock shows h=12 m=58
